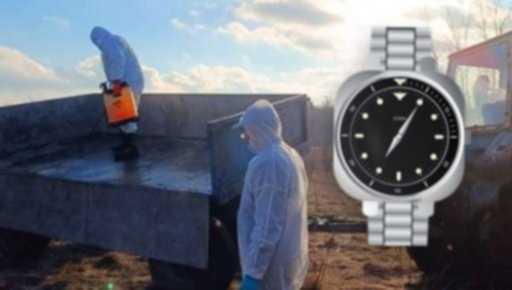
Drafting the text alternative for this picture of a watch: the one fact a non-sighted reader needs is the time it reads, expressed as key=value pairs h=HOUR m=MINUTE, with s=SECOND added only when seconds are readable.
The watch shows h=7 m=5
